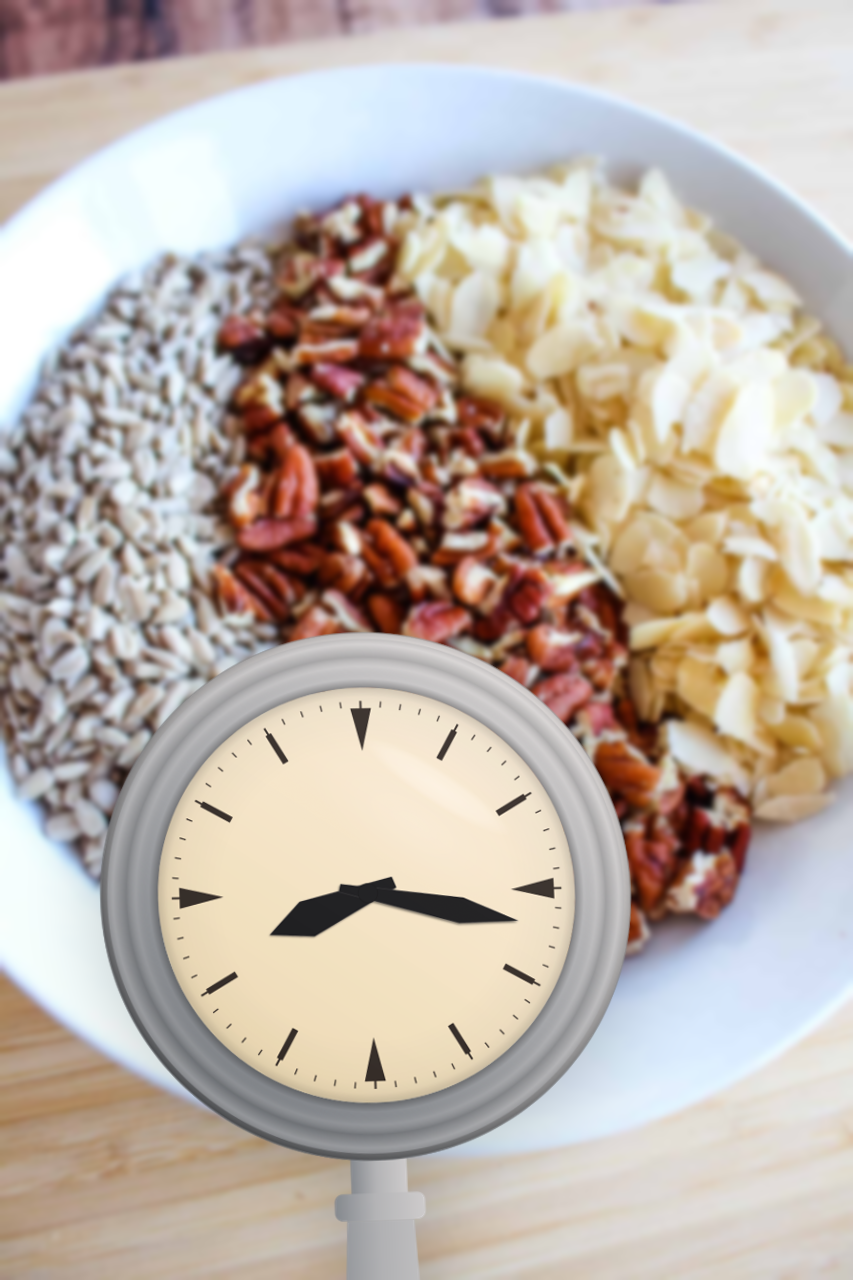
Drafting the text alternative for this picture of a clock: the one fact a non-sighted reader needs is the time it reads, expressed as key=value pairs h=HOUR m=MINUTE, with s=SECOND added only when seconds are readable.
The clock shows h=8 m=17
